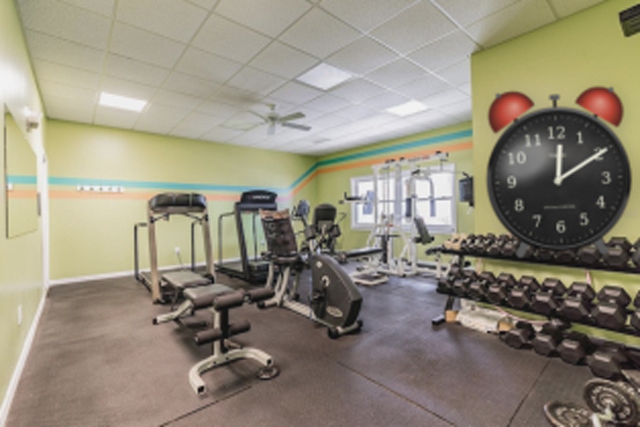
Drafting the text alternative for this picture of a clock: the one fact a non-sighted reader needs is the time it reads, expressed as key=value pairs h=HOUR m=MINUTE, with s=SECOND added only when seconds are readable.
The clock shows h=12 m=10
